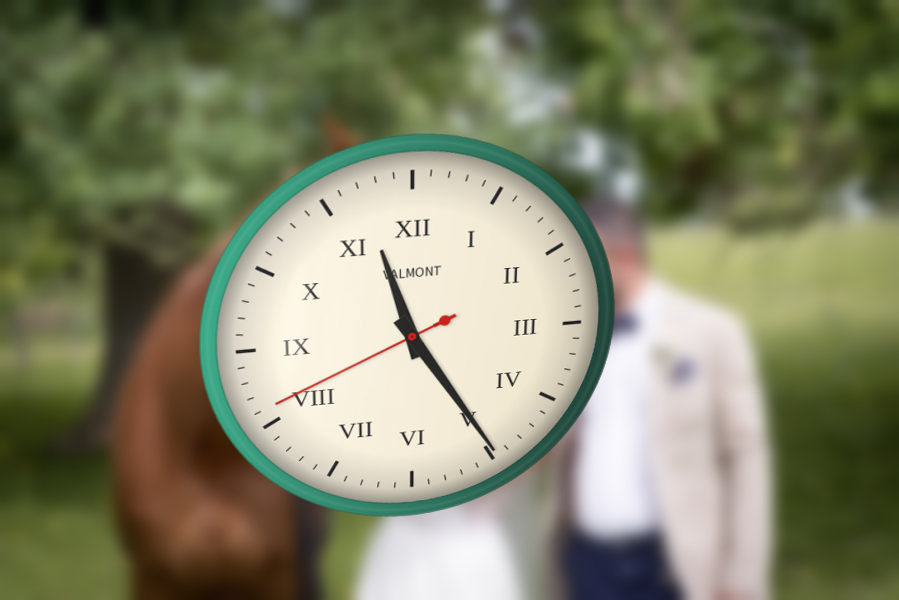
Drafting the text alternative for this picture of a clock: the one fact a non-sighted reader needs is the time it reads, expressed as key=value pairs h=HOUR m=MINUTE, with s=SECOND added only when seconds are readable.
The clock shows h=11 m=24 s=41
